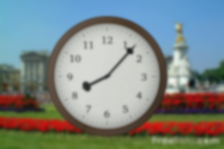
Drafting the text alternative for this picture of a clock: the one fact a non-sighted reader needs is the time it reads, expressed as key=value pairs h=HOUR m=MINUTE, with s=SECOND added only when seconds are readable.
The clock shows h=8 m=7
